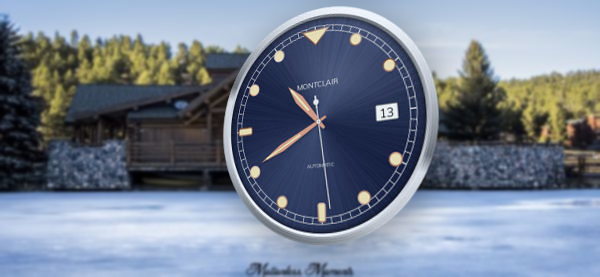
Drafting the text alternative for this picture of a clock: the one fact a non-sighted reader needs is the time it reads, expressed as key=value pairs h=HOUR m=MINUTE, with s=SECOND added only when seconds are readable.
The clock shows h=10 m=40 s=29
